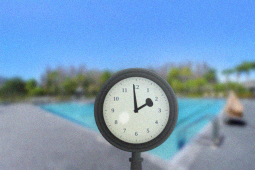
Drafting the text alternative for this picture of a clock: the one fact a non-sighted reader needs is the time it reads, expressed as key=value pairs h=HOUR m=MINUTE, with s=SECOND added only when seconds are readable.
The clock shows h=1 m=59
